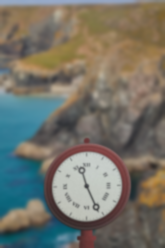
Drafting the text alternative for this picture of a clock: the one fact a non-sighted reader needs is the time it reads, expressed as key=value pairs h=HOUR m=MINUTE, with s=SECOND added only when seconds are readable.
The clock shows h=11 m=26
